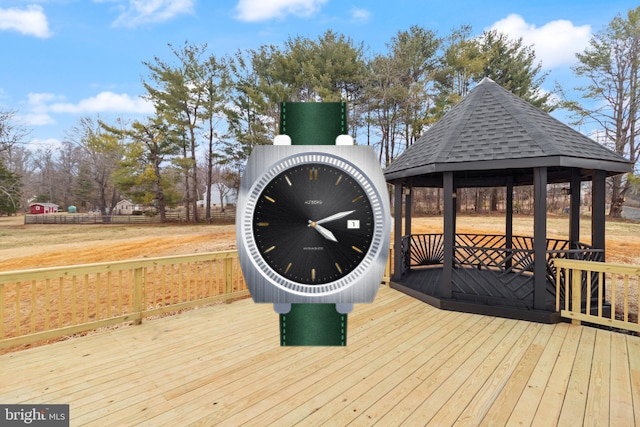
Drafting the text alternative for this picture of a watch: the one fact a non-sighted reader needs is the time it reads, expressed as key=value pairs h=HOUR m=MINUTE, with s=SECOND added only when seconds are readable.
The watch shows h=4 m=12
